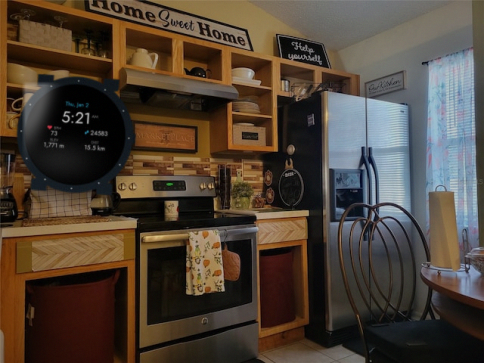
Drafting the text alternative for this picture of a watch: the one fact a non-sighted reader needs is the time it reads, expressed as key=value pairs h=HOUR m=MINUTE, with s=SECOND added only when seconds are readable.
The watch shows h=5 m=21
